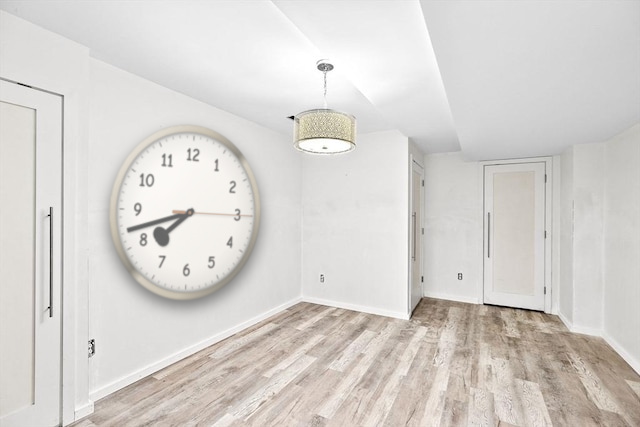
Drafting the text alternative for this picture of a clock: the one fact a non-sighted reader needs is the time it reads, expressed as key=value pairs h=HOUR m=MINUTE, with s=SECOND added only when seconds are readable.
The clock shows h=7 m=42 s=15
